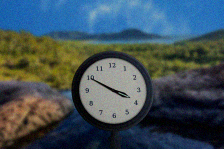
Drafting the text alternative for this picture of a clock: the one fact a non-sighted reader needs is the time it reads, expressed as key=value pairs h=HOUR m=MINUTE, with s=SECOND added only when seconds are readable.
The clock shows h=3 m=50
